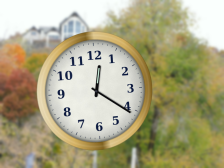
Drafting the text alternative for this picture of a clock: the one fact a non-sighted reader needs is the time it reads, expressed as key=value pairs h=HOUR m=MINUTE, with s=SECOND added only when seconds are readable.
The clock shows h=12 m=21
